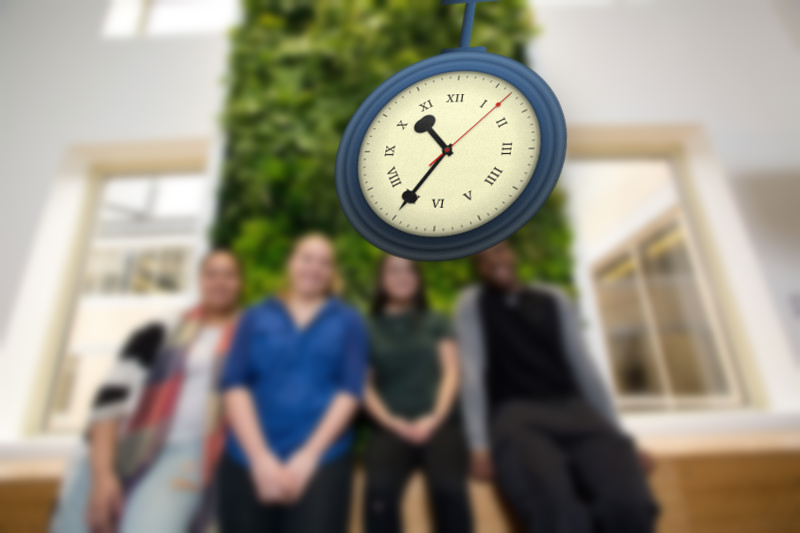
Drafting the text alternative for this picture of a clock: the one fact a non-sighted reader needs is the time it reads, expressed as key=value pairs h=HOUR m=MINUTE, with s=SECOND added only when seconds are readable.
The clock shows h=10 m=35 s=7
